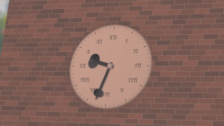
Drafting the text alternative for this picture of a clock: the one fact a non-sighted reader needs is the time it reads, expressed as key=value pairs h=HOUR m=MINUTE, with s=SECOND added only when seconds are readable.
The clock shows h=9 m=33
